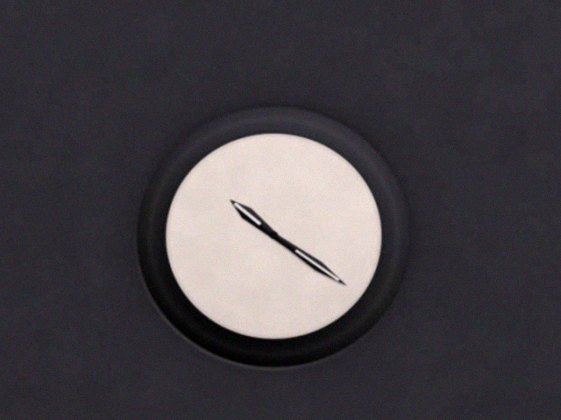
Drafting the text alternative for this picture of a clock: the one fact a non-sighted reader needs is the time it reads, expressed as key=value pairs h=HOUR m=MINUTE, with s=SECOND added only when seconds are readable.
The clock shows h=10 m=21
